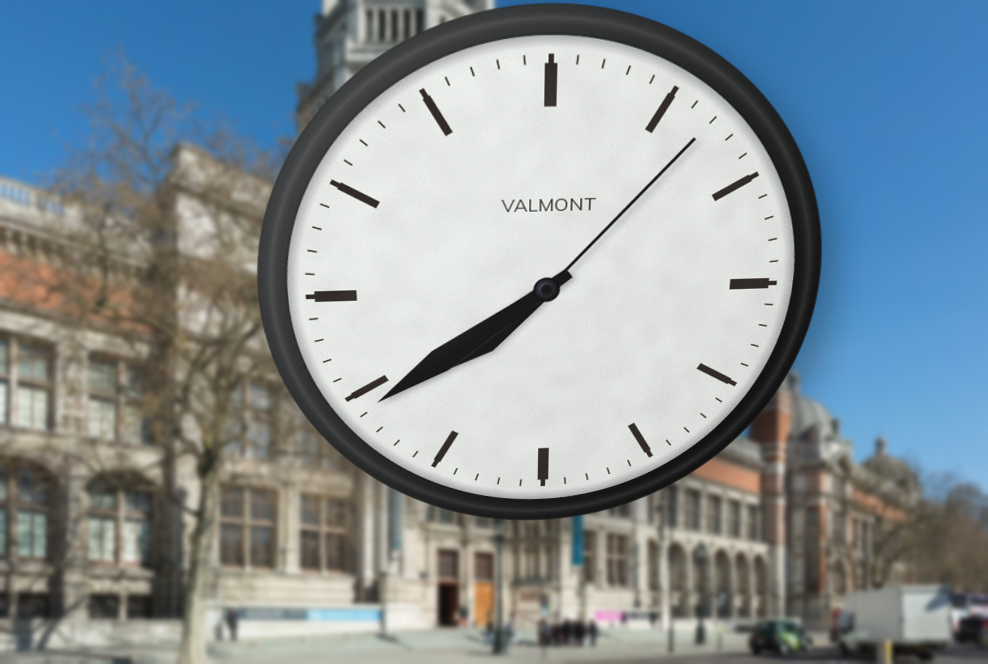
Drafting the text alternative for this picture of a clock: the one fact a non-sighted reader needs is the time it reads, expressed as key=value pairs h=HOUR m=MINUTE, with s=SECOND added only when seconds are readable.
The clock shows h=7 m=39 s=7
